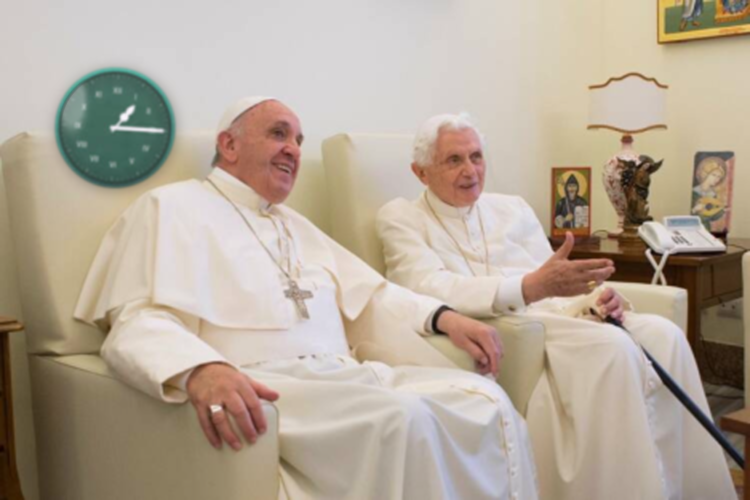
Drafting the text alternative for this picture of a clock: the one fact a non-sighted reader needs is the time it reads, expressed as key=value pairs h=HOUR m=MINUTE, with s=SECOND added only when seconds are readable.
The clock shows h=1 m=15
